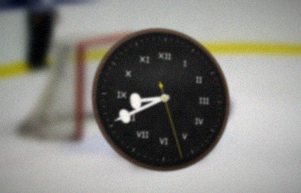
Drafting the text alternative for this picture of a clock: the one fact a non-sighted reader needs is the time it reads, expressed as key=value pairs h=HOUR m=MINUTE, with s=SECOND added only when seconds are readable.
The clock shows h=8 m=40 s=27
